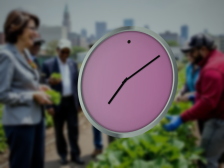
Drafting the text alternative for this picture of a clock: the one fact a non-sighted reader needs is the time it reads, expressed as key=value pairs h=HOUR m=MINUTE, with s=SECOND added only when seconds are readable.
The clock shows h=7 m=9
